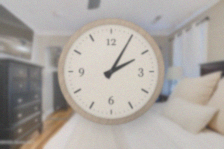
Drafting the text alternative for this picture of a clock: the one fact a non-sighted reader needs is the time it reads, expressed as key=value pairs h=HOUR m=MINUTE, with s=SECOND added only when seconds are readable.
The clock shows h=2 m=5
